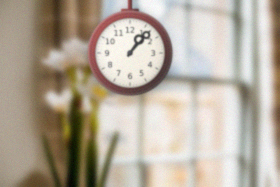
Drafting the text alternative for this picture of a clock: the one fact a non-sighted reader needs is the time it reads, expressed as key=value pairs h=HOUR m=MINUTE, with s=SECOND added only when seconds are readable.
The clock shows h=1 m=7
